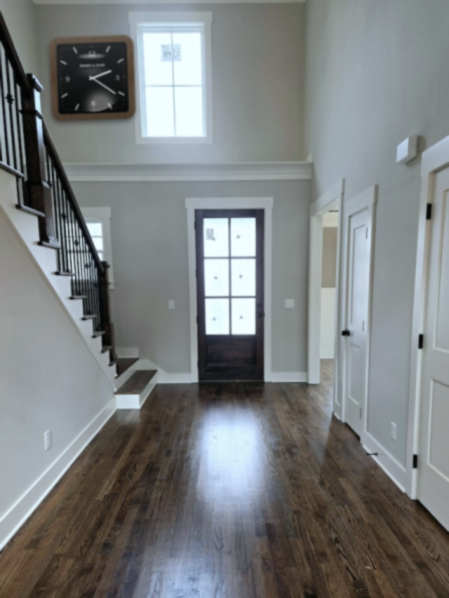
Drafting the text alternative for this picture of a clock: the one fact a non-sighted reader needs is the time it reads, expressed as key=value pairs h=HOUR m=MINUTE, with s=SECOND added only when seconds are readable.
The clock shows h=2 m=21
